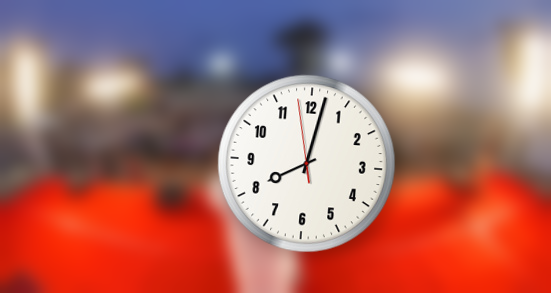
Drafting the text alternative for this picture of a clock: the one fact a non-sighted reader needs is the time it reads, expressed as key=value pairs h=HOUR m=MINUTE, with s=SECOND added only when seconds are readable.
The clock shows h=8 m=1 s=58
